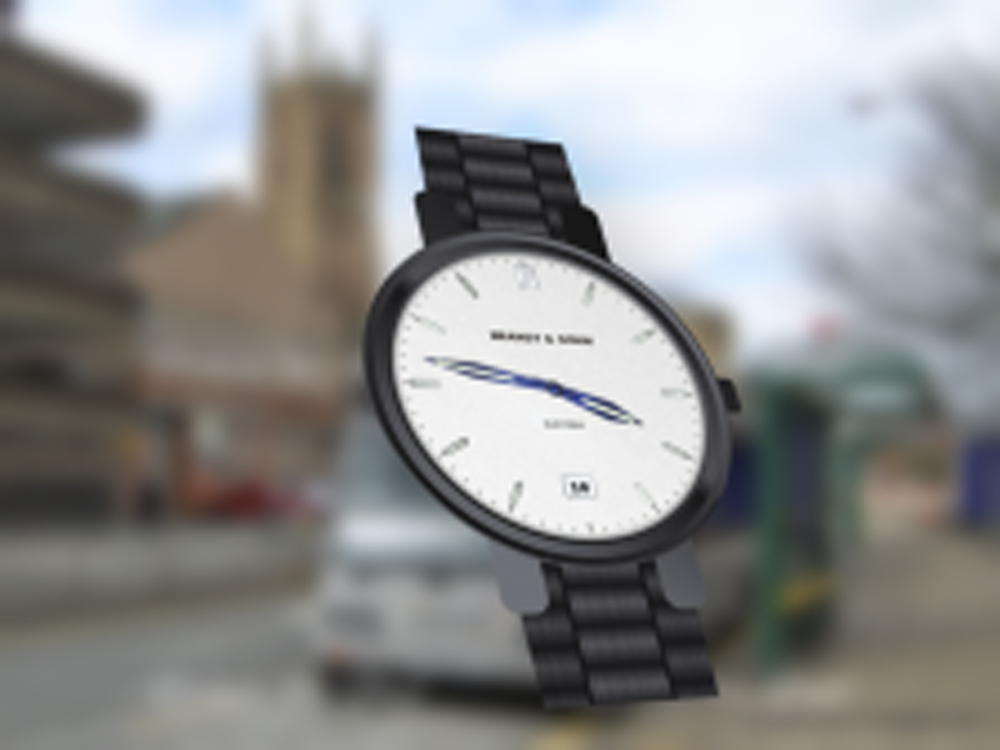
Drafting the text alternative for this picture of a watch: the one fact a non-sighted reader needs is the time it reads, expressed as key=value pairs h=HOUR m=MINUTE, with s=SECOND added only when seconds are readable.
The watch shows h=3 m=47
